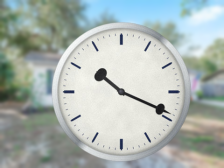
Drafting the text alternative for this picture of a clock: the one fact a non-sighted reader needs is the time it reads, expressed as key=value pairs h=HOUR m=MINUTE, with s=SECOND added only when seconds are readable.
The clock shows h=10 m=19
